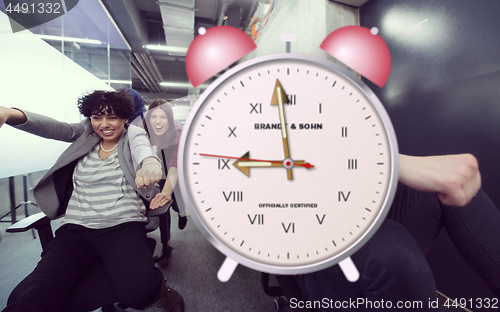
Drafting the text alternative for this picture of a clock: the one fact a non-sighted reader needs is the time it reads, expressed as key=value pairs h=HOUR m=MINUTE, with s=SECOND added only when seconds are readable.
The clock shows h=8 m=58 s=46
